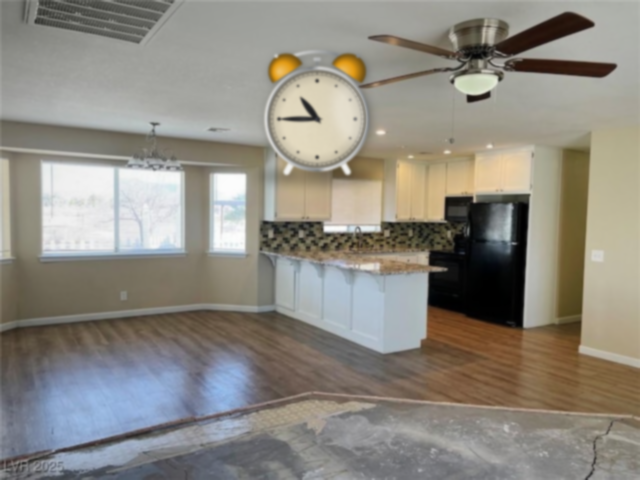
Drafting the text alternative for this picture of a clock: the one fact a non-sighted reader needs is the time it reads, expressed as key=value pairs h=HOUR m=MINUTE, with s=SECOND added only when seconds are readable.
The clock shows h=10 m=45
